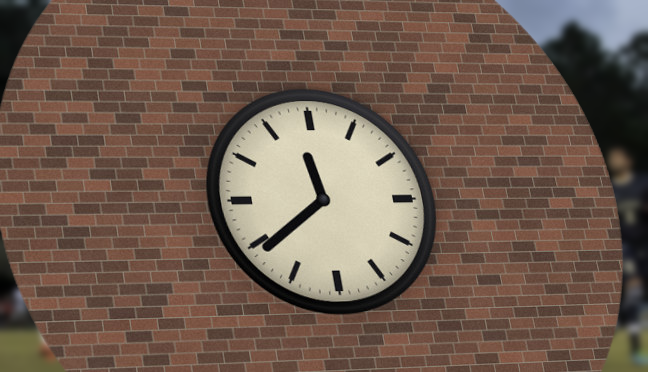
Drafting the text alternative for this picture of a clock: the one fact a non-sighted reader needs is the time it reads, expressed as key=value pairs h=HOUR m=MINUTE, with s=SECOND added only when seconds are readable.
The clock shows h=11 m=39
